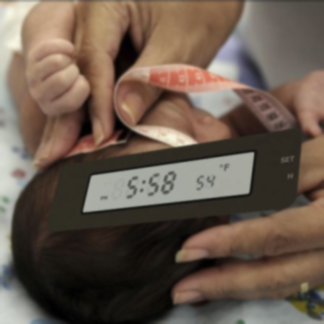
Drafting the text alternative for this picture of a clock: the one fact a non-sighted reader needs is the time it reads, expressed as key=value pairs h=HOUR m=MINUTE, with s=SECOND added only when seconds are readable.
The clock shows h=5 m=58
